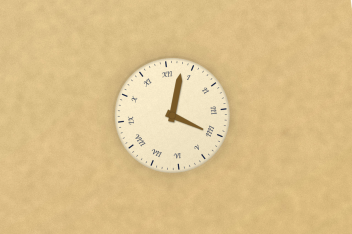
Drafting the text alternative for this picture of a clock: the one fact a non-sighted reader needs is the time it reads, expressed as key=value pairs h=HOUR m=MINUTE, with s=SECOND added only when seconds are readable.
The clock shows h=4 m=3
